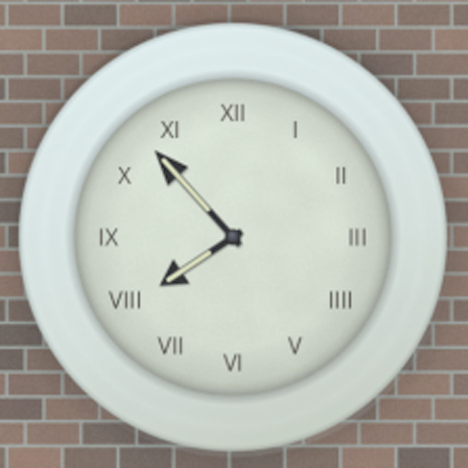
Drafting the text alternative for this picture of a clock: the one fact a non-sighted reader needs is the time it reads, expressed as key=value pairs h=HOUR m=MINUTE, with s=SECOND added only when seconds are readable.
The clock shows h=7 m=53
